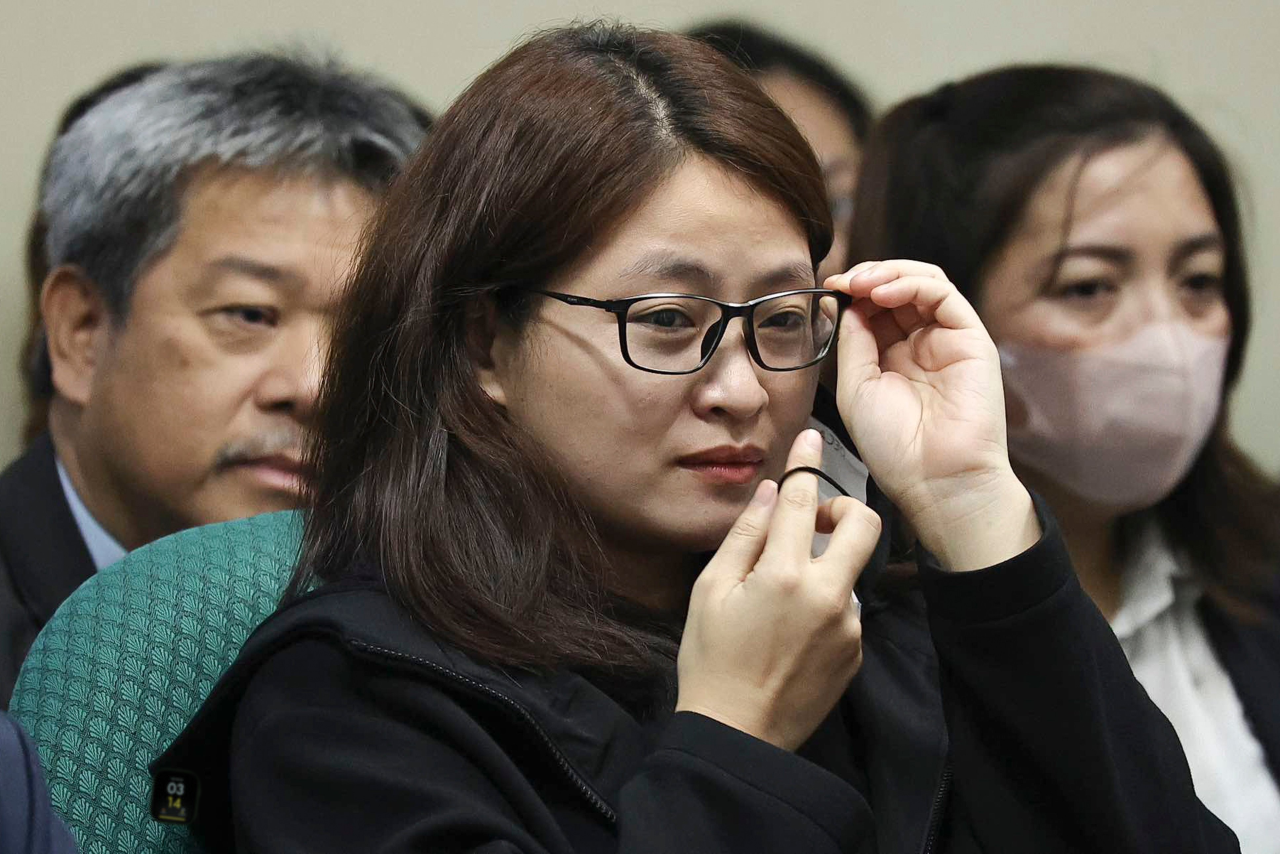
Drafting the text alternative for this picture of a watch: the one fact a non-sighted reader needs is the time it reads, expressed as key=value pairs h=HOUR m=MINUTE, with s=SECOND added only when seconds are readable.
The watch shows h=3 m=14
